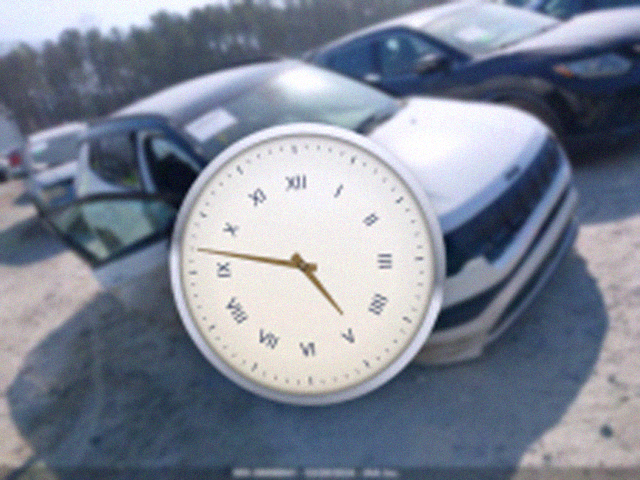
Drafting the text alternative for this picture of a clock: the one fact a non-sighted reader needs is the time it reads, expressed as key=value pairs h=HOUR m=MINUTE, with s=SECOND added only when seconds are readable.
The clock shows h=4 m=47
